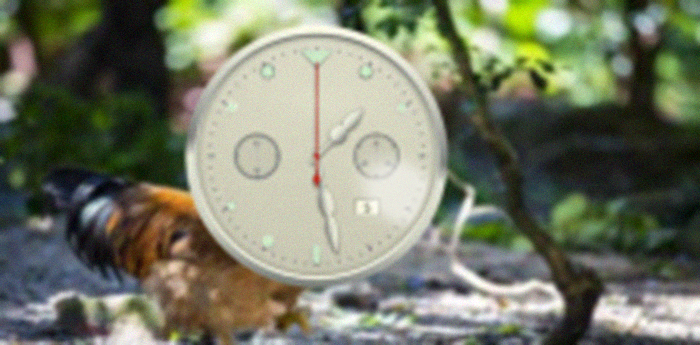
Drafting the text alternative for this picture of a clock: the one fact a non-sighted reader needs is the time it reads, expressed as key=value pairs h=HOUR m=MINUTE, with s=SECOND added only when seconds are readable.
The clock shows h=1 m=28
